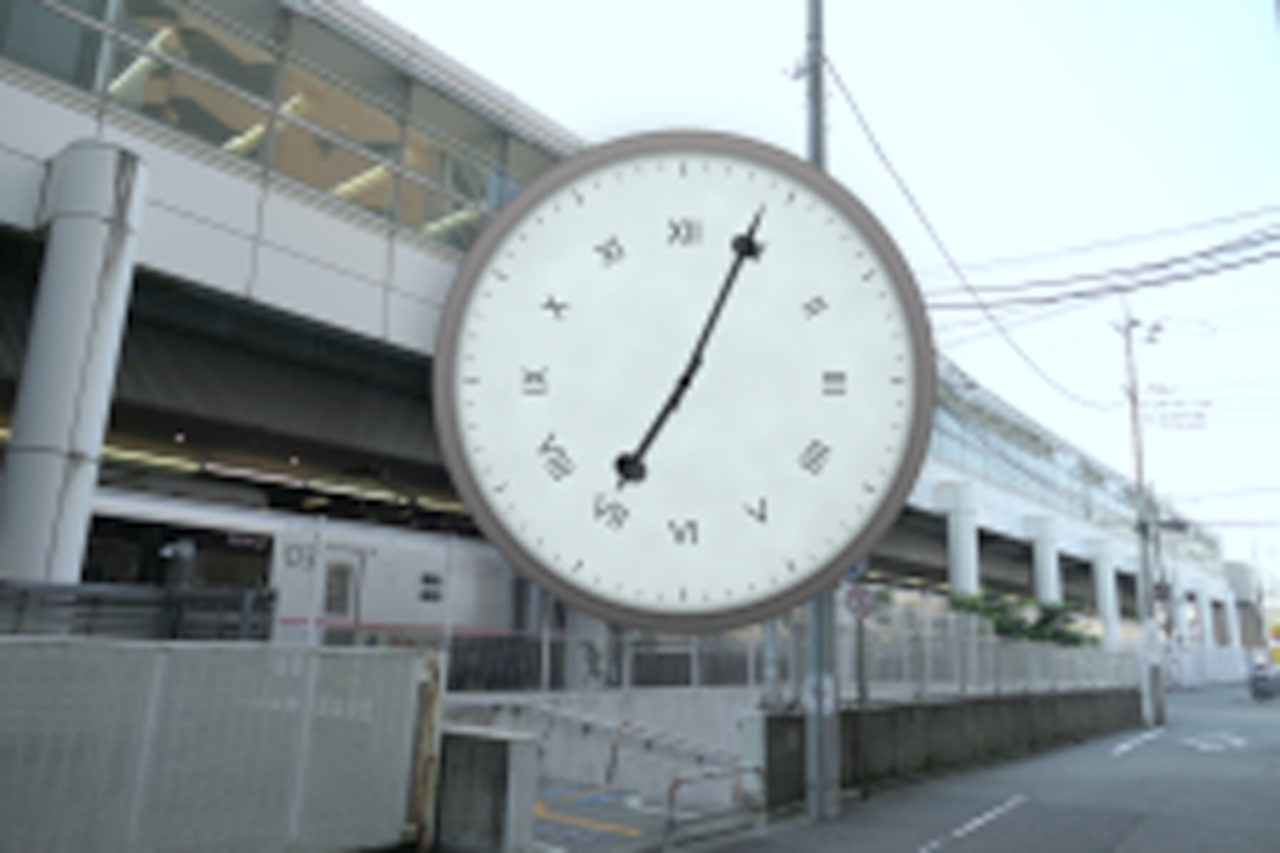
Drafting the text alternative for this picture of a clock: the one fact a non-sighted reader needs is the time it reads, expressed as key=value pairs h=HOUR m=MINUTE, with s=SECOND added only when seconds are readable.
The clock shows h=7 m=4
